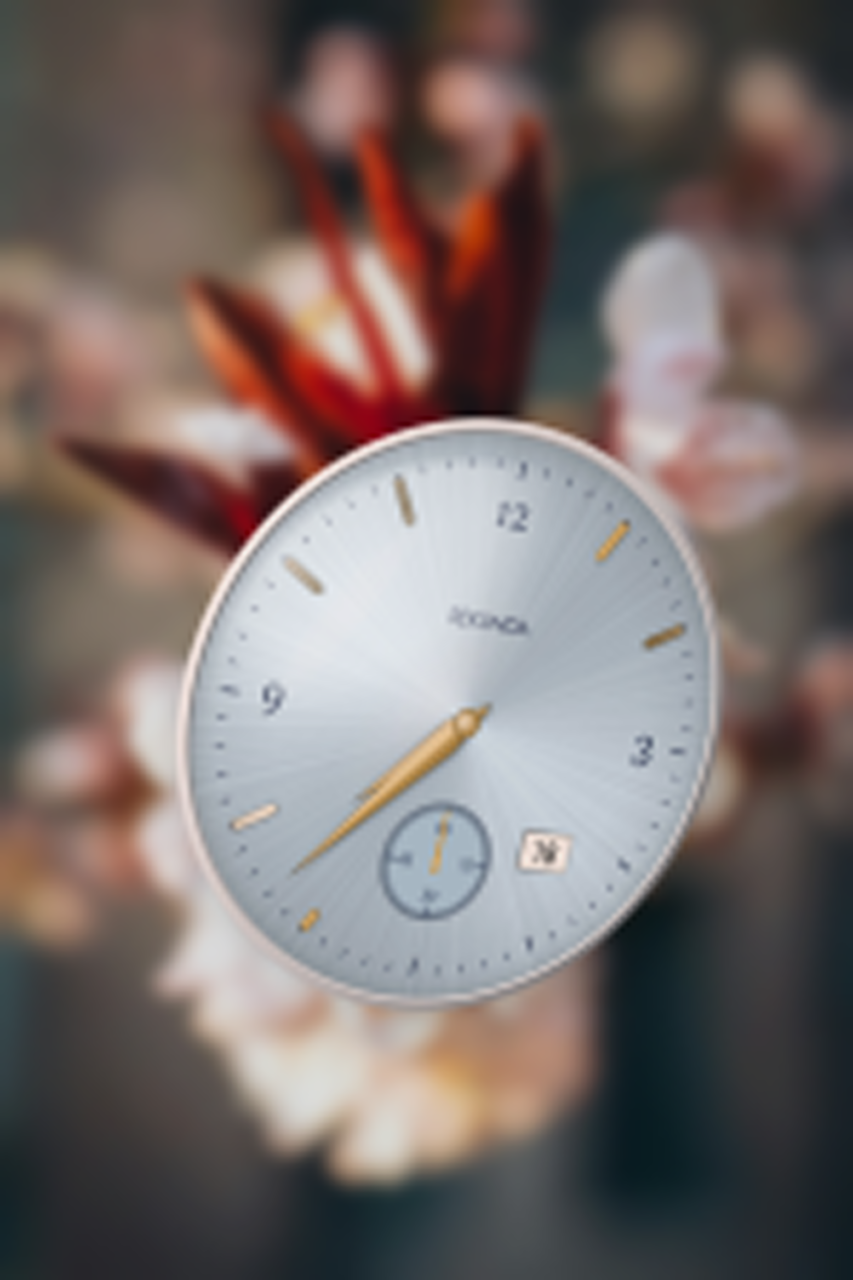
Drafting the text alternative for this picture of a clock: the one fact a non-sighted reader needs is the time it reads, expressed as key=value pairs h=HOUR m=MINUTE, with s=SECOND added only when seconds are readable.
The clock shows h=7 m=37
